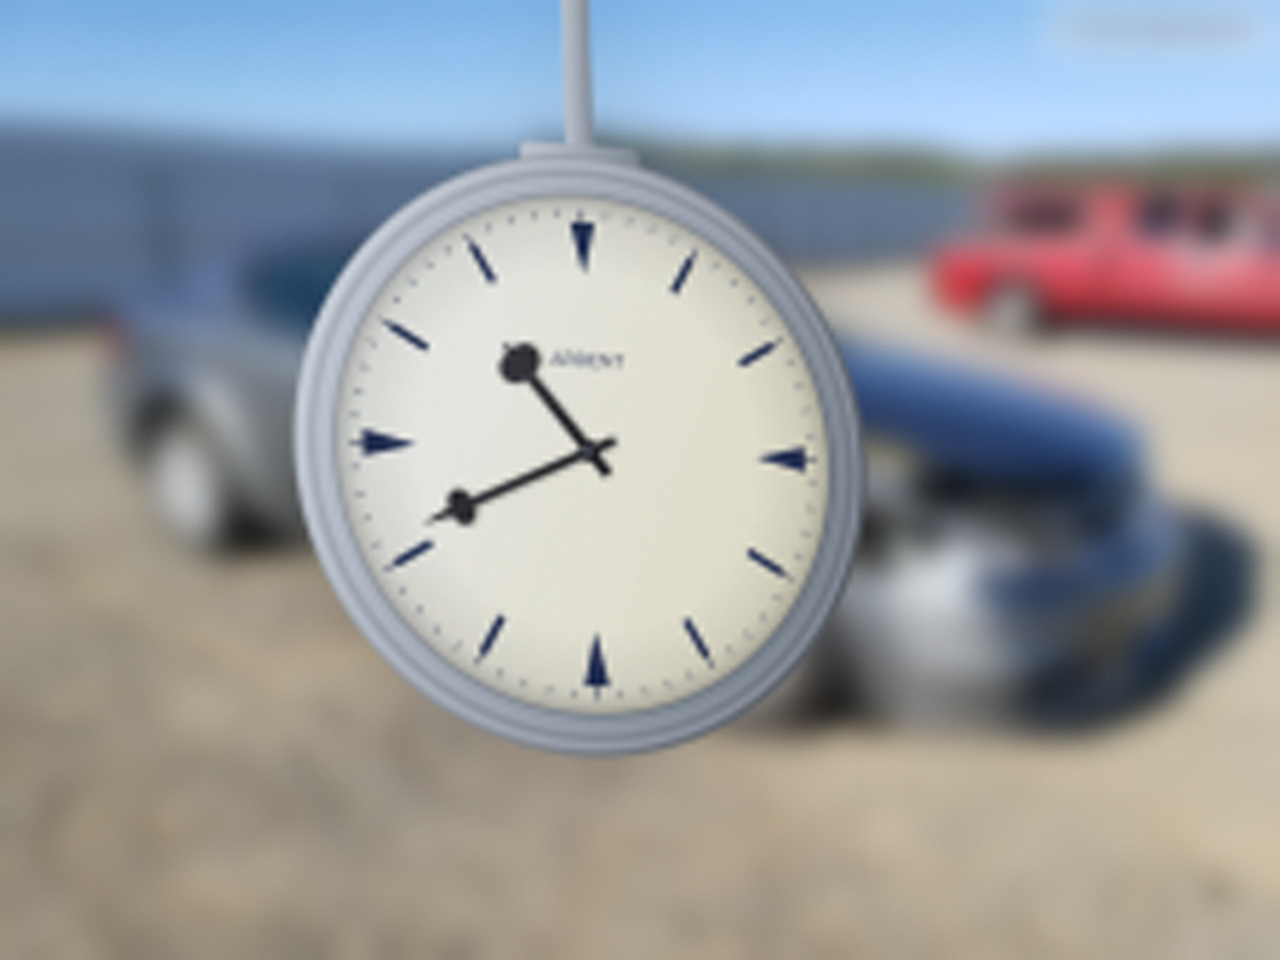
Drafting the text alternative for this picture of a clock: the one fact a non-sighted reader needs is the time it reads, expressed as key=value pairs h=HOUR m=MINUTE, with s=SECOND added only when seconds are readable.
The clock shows h=10 m=41
